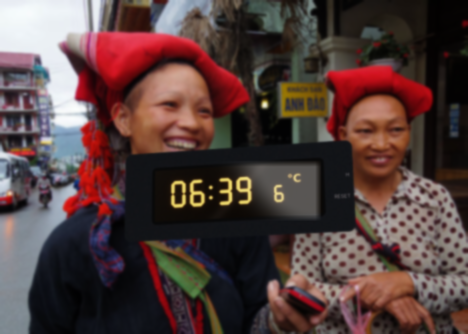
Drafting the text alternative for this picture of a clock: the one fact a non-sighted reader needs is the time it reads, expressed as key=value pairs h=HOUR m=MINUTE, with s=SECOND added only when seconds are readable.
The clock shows h=6 m=39
